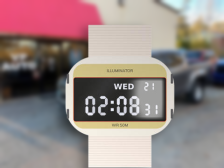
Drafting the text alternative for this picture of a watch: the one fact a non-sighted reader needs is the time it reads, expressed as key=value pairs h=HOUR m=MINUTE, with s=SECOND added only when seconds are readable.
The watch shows h=2 m=8 s=31
